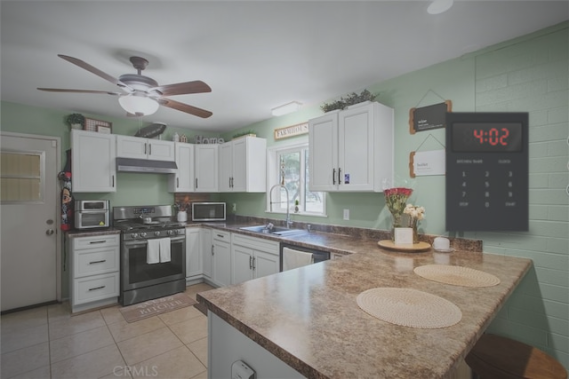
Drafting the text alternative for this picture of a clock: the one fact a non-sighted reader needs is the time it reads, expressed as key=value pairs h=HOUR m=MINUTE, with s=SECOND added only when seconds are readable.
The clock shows h=4 m=2
